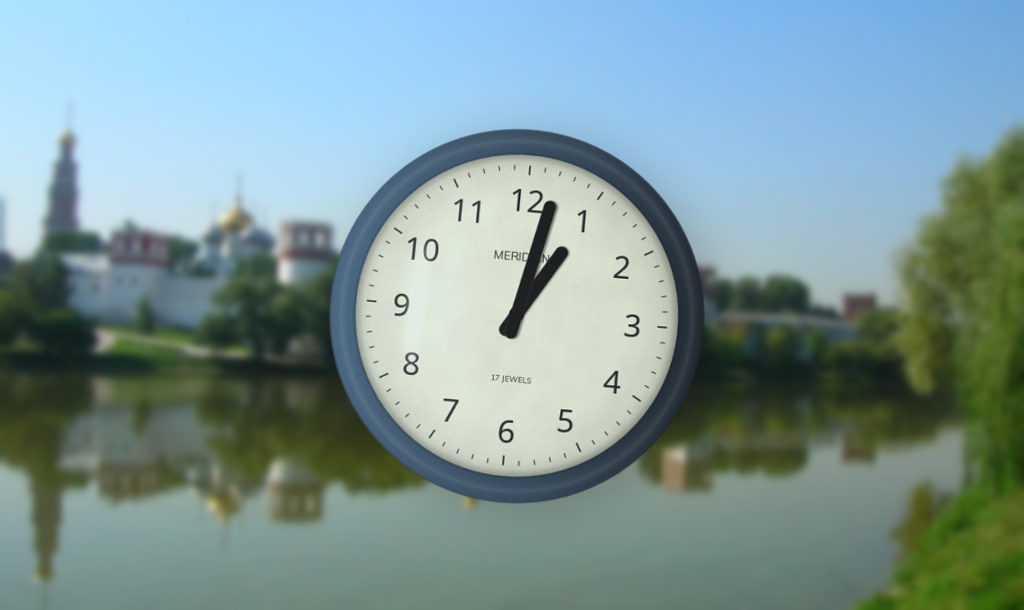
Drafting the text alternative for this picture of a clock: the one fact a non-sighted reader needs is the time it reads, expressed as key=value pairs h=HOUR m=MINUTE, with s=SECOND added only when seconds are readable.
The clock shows h=1 m=2
